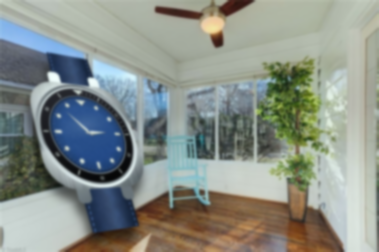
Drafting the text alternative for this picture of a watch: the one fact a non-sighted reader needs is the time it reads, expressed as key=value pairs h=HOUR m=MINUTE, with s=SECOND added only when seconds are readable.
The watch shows h=2 m=53
